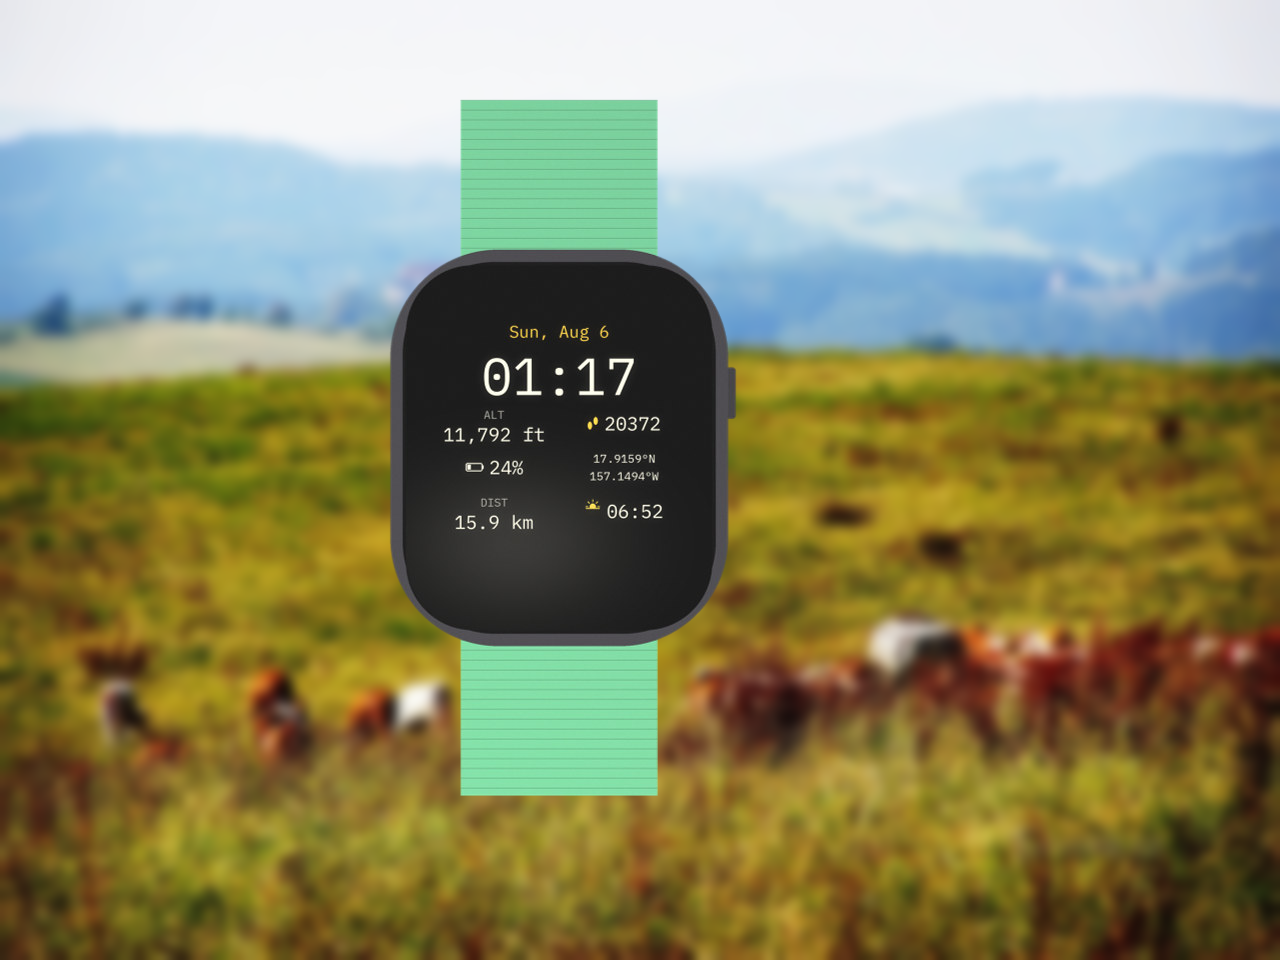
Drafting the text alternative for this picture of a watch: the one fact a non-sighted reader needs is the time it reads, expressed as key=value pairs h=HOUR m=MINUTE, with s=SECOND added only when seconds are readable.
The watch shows h=1 m=17
